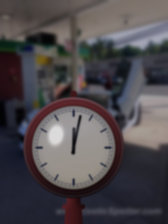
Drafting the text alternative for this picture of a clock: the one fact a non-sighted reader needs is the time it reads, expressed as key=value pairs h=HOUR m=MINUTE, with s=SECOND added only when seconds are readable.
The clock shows h=12 m=2
